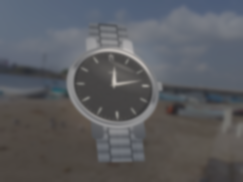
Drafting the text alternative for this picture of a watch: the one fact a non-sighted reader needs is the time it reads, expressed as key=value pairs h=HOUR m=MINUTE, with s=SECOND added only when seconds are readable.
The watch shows h=12 m=13
